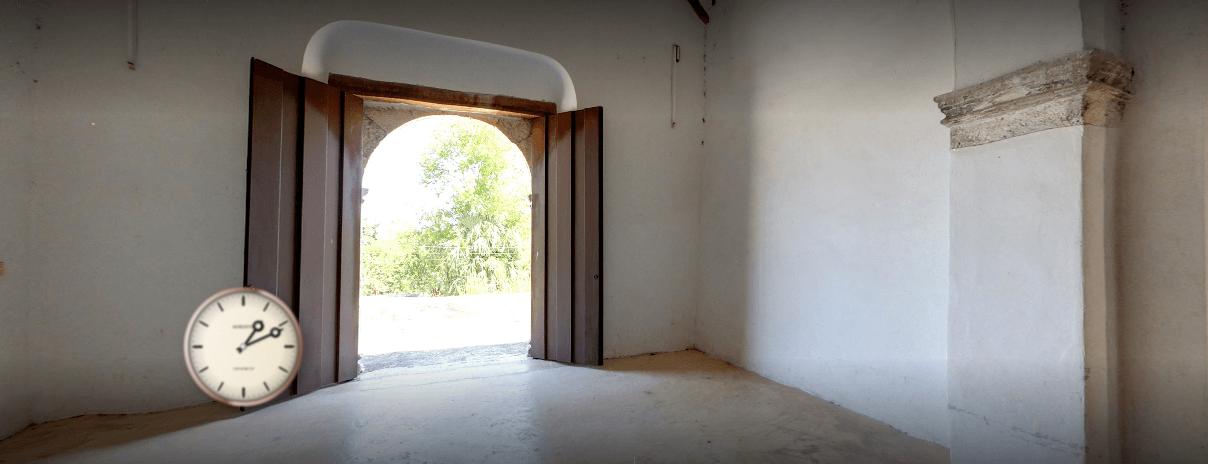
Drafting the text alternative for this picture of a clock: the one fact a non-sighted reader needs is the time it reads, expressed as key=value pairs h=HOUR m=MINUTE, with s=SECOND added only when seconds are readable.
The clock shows h=1 m=11
